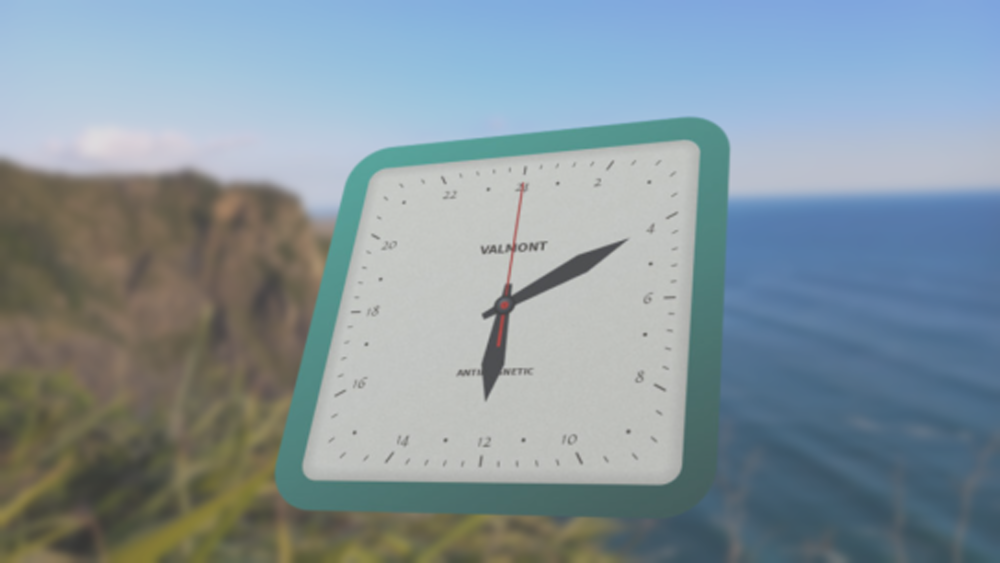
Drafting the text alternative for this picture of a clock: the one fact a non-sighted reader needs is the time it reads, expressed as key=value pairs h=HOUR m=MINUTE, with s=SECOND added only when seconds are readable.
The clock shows h=12 m=10 s=0
